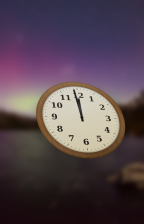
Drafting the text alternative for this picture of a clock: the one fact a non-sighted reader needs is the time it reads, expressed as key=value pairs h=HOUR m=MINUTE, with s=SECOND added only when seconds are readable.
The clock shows h=11 m=59
